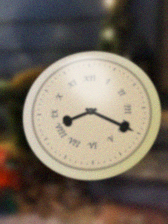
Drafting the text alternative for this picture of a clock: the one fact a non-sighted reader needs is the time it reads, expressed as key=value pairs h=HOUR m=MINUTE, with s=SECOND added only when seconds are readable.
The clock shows h=8 m=20
